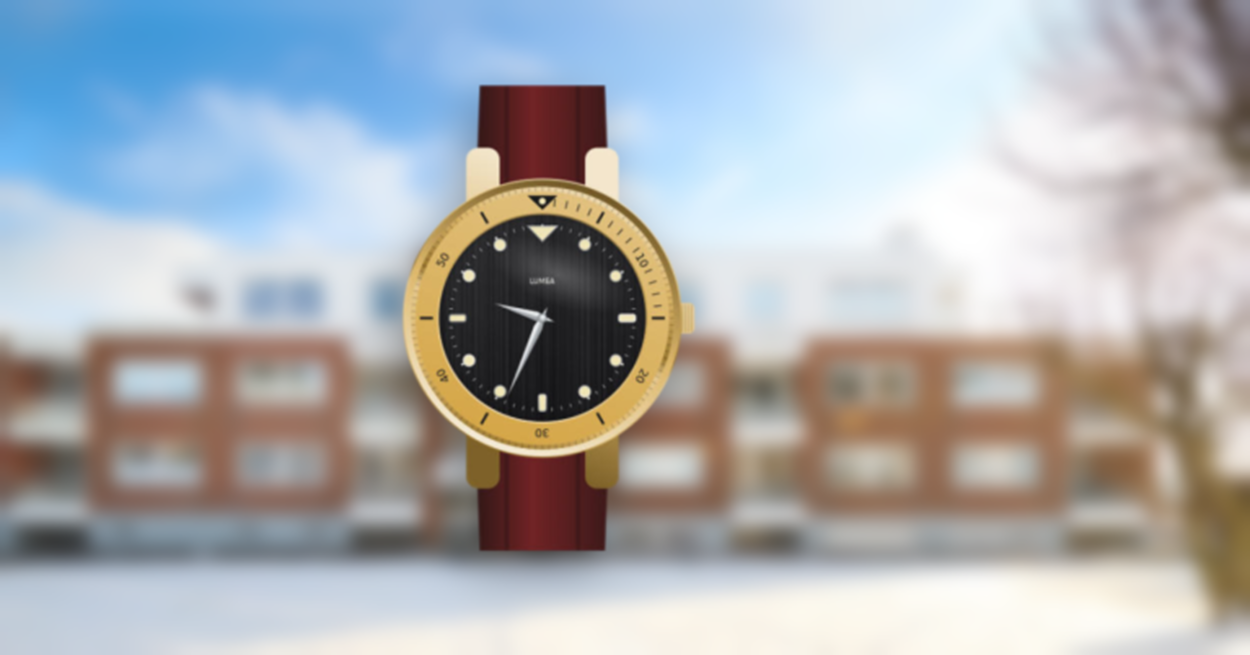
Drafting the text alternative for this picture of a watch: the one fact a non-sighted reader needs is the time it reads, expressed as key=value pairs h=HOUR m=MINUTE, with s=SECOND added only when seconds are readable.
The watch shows h=9 m=34
